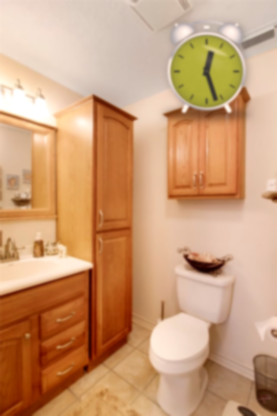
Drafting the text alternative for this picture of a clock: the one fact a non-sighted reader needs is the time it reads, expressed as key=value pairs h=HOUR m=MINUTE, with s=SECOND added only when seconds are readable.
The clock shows h=12 m=27
